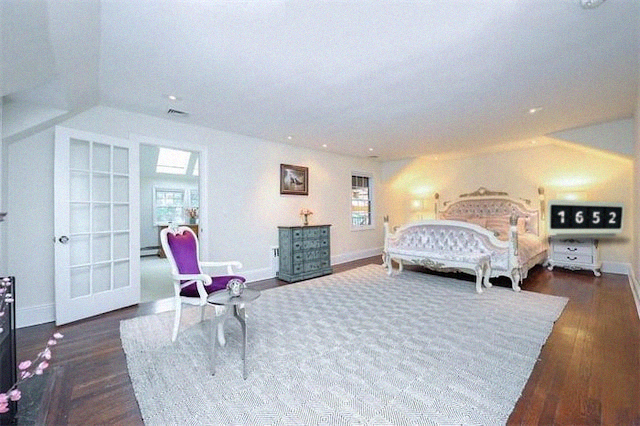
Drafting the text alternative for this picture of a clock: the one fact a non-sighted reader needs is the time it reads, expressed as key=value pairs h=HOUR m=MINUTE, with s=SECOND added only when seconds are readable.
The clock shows h=16 m=52
